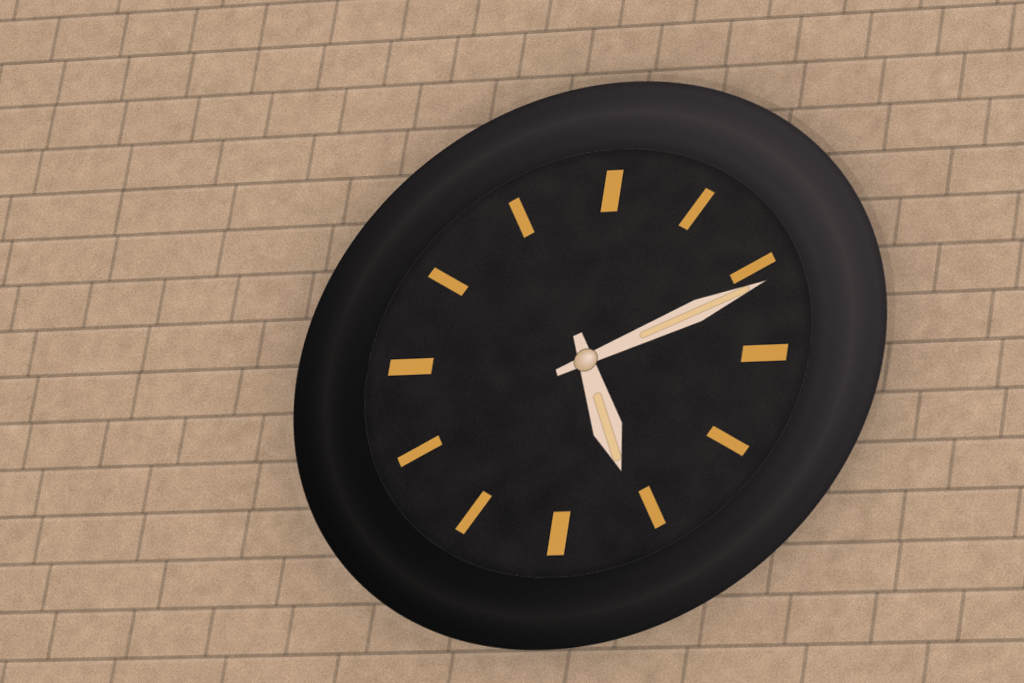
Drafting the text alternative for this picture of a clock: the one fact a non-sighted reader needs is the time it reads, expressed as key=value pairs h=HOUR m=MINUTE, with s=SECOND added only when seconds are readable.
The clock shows h=5 m=11
